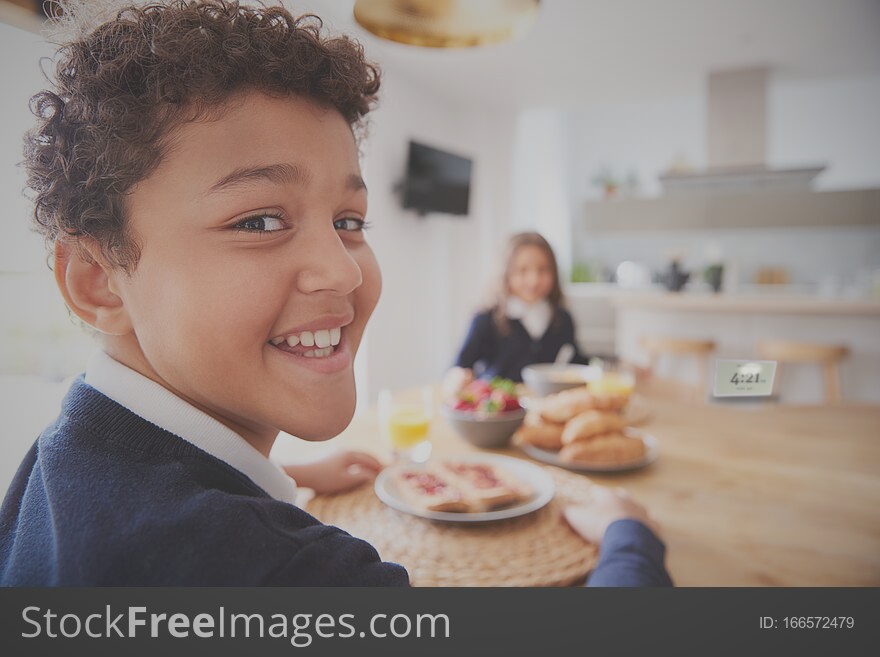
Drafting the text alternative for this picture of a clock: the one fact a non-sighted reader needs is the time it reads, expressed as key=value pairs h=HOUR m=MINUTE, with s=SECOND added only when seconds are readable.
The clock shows h=4 m=21
